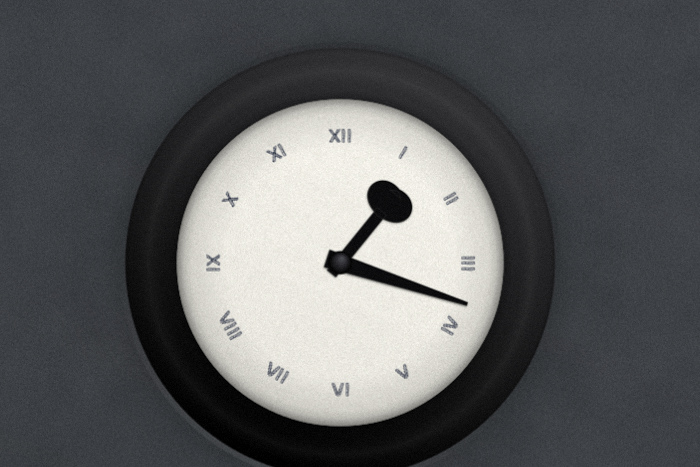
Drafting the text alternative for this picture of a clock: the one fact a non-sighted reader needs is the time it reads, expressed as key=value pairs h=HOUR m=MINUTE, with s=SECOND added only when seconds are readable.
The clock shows h=1 m=18
